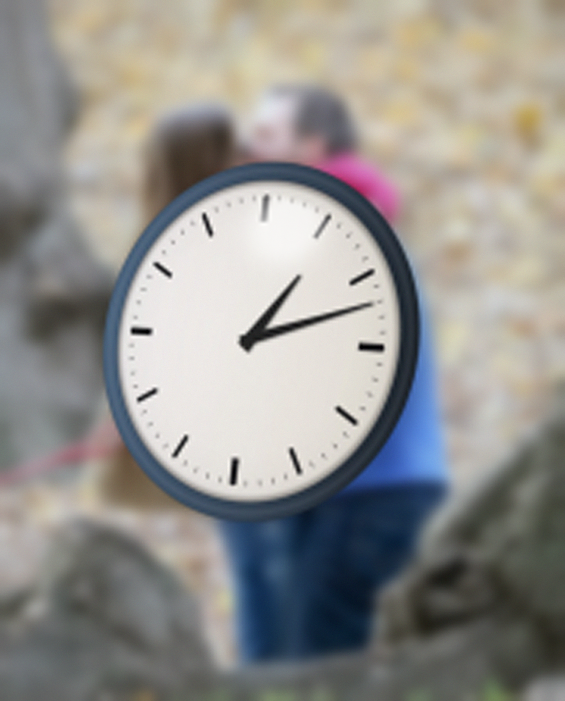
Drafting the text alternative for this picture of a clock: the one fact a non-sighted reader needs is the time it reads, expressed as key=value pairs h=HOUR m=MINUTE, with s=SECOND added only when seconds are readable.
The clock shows h=1 m=12
